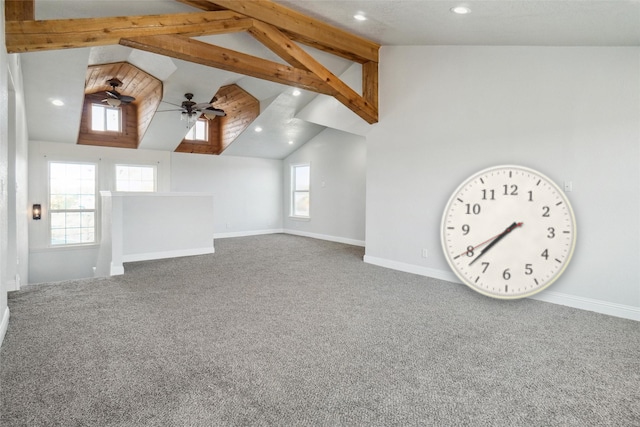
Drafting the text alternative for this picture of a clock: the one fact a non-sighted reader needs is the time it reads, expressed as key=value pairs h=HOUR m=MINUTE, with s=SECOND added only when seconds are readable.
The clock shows h=7 m=37 s=40
